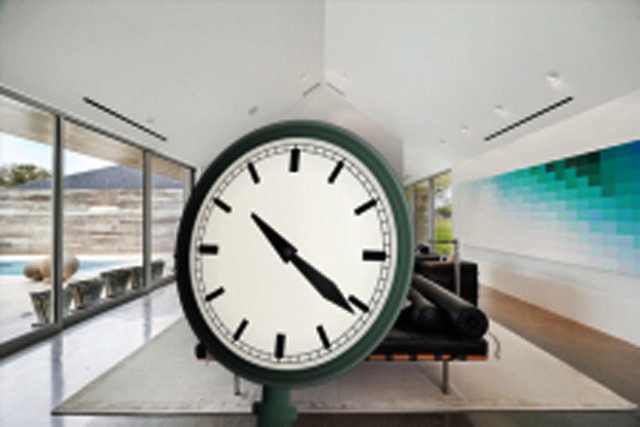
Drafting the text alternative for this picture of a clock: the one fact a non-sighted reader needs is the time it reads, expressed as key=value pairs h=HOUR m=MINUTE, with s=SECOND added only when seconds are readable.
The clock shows h=10 m=21
